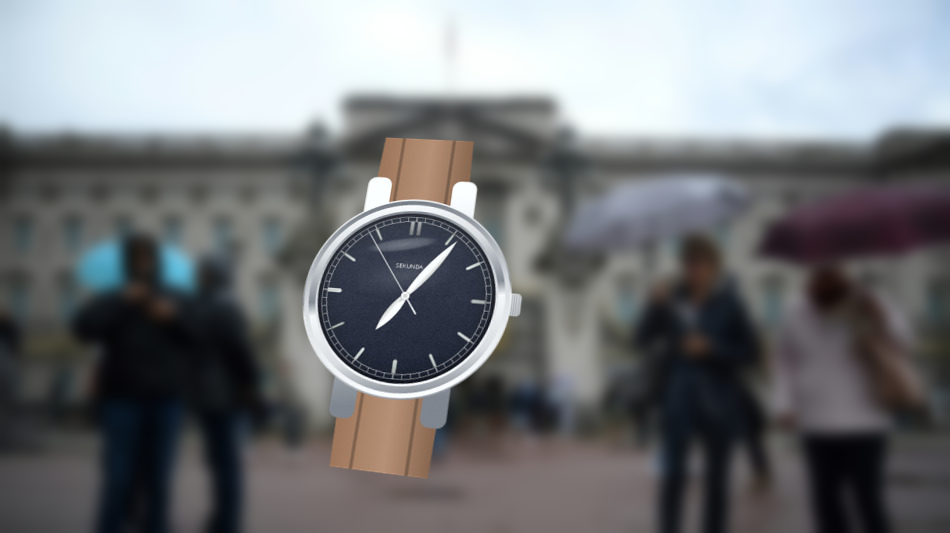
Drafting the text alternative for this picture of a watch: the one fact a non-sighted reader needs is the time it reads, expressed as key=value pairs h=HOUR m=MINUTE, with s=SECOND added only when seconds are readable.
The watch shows h=7 m=5 s=54
